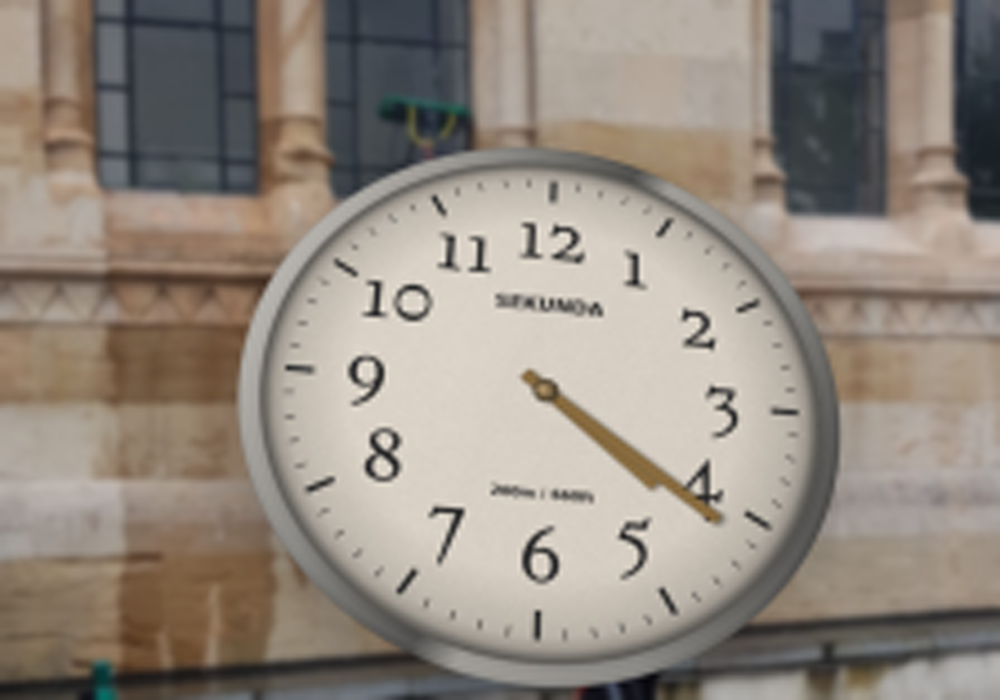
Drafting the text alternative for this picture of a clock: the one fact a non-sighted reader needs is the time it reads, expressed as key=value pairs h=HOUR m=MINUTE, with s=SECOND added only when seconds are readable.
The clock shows h=4 m=21
